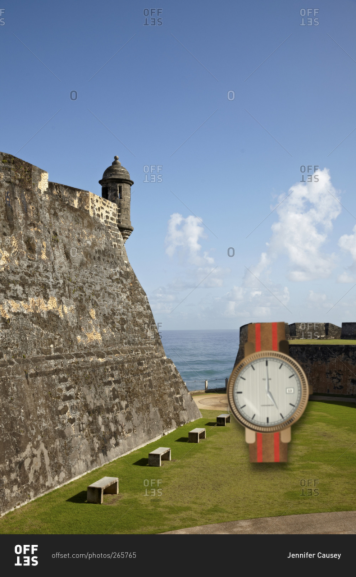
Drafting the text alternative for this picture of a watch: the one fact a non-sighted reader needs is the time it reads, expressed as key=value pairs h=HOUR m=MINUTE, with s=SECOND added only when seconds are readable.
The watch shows h=5 m=0
